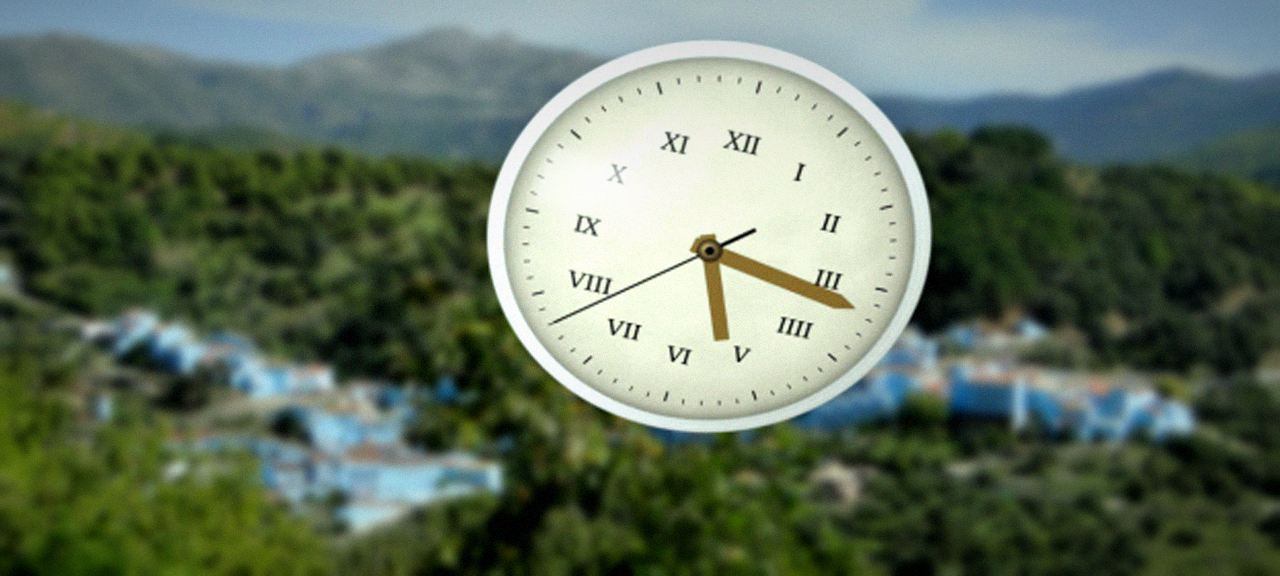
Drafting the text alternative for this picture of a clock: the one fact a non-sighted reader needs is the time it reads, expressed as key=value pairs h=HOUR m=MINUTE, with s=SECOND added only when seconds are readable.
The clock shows h=5 m=16 s=38
